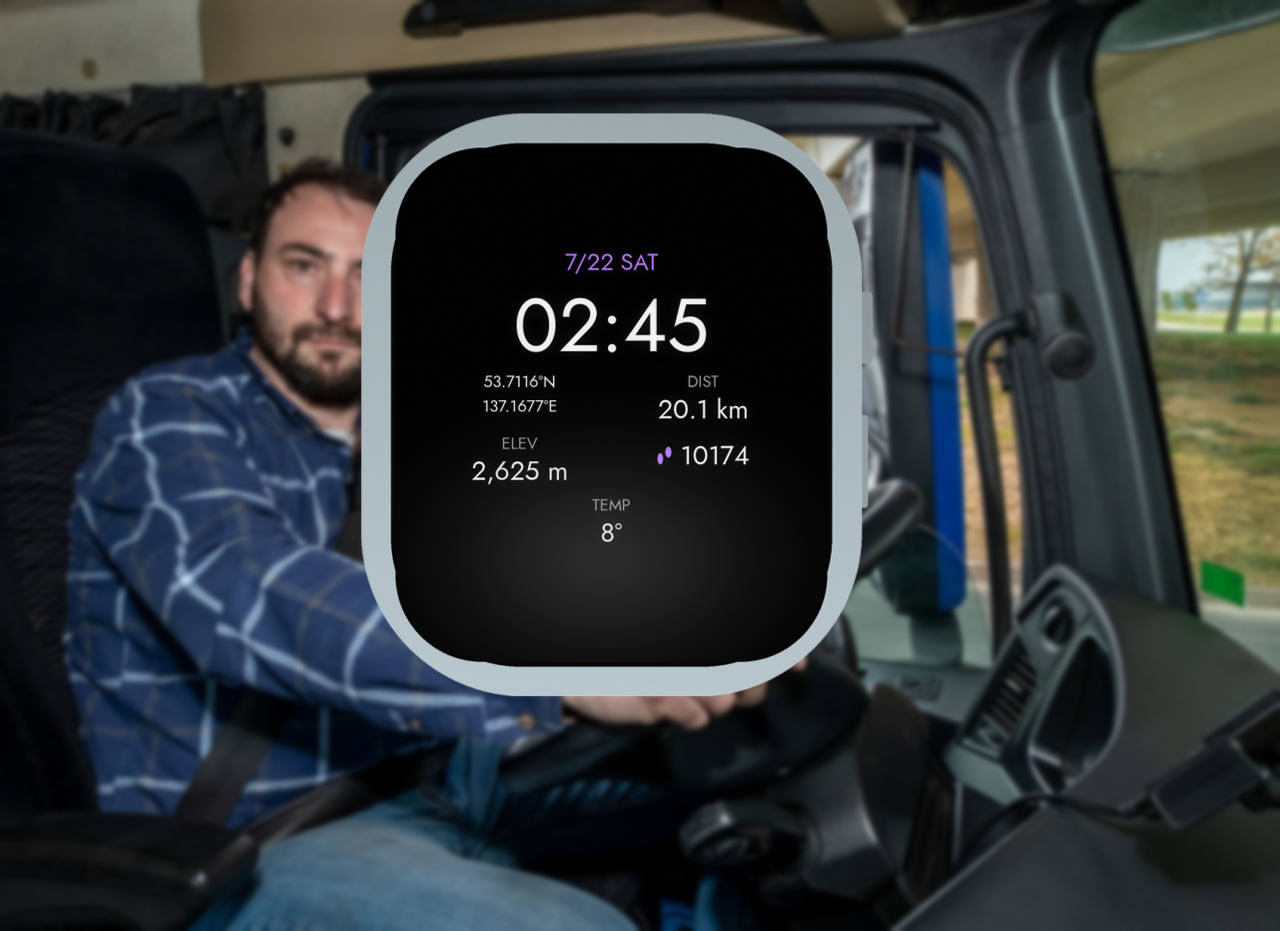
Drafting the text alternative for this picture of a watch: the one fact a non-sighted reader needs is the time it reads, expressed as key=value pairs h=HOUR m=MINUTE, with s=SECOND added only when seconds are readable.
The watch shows h=2 m=45
